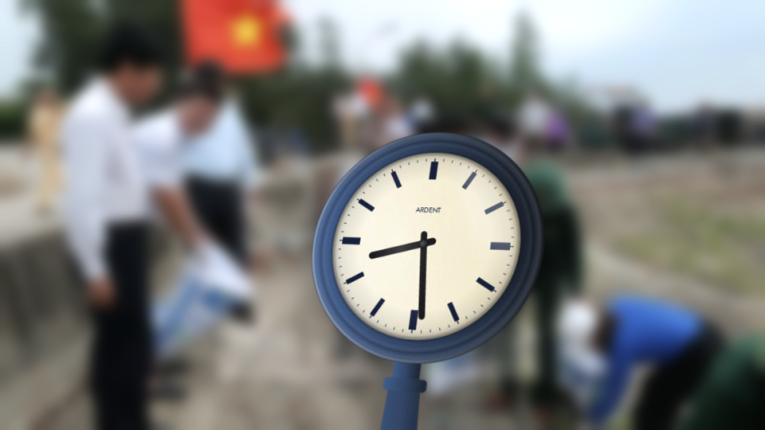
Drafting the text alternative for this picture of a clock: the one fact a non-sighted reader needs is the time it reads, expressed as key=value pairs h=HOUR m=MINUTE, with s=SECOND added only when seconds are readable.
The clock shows h=8 m=29
